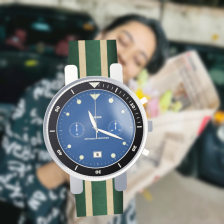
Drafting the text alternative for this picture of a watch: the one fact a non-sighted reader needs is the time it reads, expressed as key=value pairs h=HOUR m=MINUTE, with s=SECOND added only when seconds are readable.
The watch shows h=11 m=19
